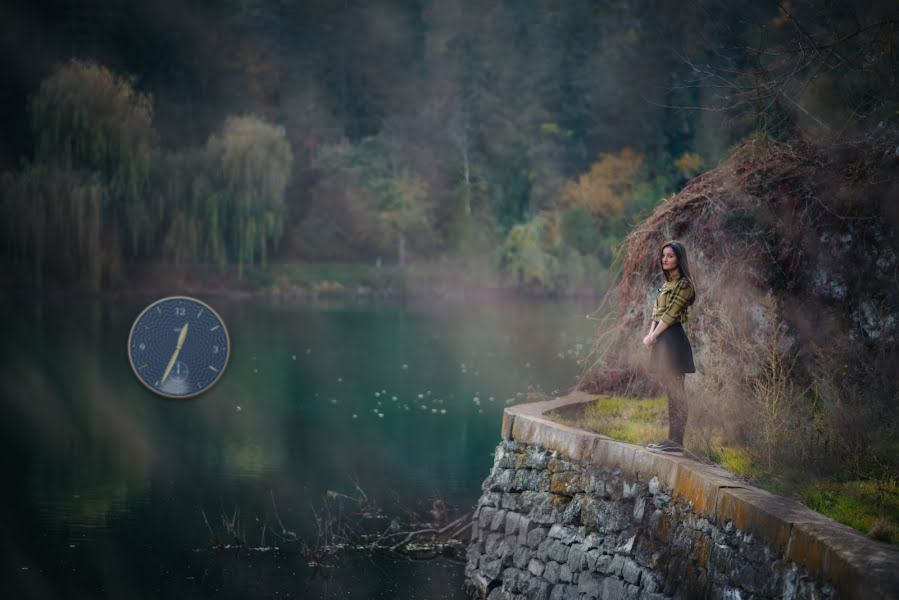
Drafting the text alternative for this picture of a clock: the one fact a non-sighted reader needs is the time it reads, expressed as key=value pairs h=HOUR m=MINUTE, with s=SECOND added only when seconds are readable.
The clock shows h=12 m=34
